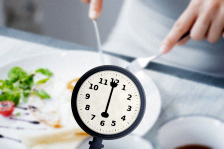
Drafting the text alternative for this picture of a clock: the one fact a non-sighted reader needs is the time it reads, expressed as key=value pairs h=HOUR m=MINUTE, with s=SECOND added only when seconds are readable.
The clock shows h=6 m=0
